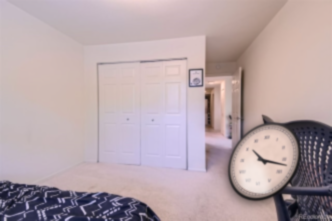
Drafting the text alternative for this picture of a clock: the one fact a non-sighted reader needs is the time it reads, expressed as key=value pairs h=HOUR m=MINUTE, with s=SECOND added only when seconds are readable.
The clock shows h=10 m=17
